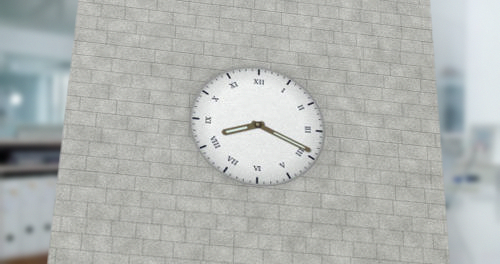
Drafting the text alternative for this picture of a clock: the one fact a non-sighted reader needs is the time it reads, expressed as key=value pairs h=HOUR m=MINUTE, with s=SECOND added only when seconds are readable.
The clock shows h=8 m=19
